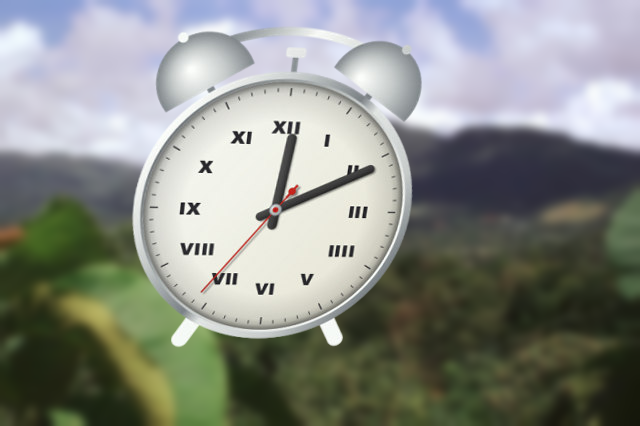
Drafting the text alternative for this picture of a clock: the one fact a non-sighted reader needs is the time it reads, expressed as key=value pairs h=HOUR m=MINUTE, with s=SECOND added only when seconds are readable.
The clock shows h=12 m=10 s=36
